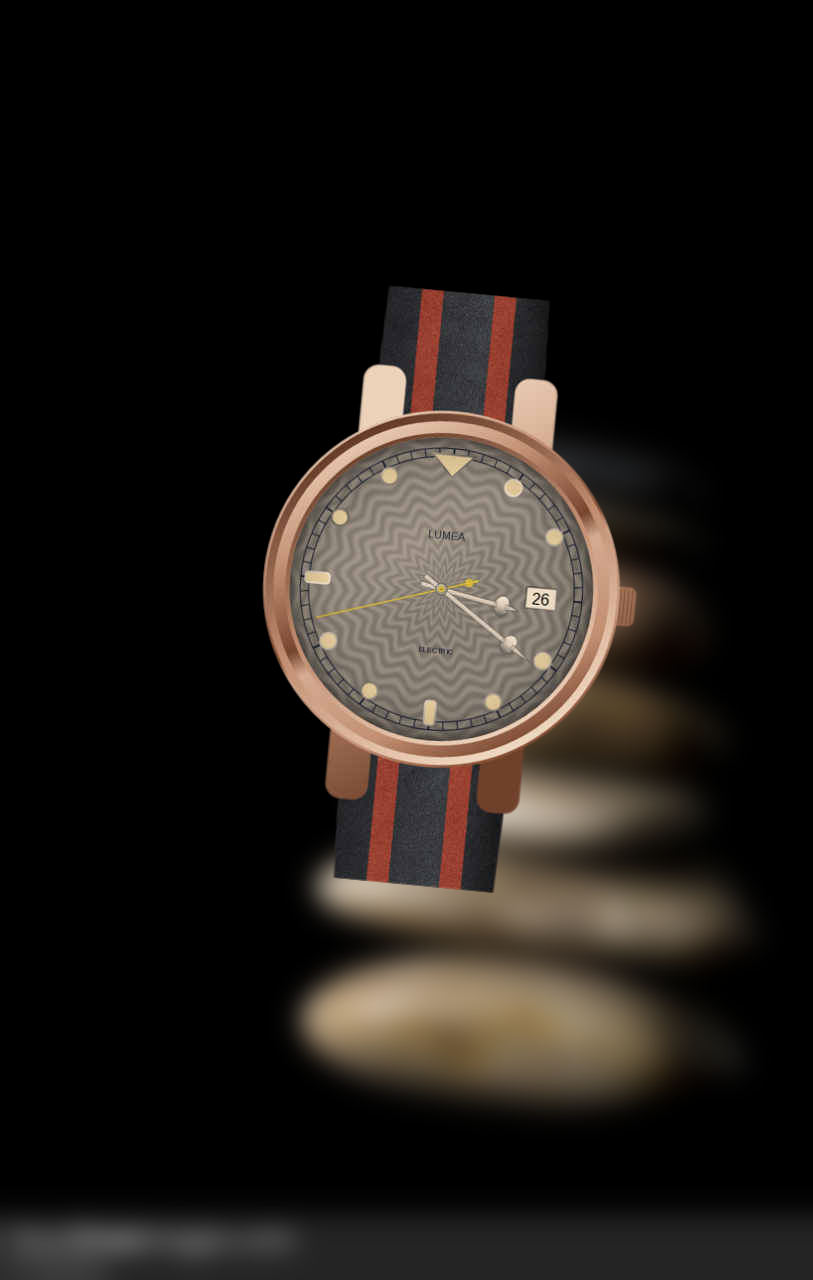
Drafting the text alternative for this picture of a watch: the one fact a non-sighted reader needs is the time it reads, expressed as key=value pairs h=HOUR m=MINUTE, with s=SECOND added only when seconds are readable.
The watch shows h=3 m=20 s=42
